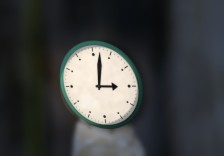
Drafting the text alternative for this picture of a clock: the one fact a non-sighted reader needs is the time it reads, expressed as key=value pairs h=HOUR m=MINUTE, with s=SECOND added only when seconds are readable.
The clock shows h=3 m=2
